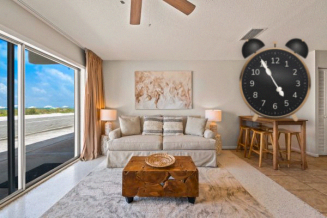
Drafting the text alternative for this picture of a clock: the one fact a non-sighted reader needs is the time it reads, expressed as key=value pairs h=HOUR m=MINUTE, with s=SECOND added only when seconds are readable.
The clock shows h=4 m=55
